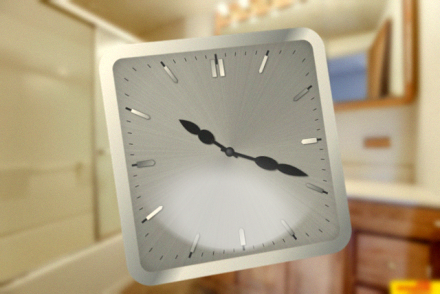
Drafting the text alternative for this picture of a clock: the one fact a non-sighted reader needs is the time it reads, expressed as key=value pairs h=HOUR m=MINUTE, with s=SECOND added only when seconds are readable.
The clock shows h=10 m=19
